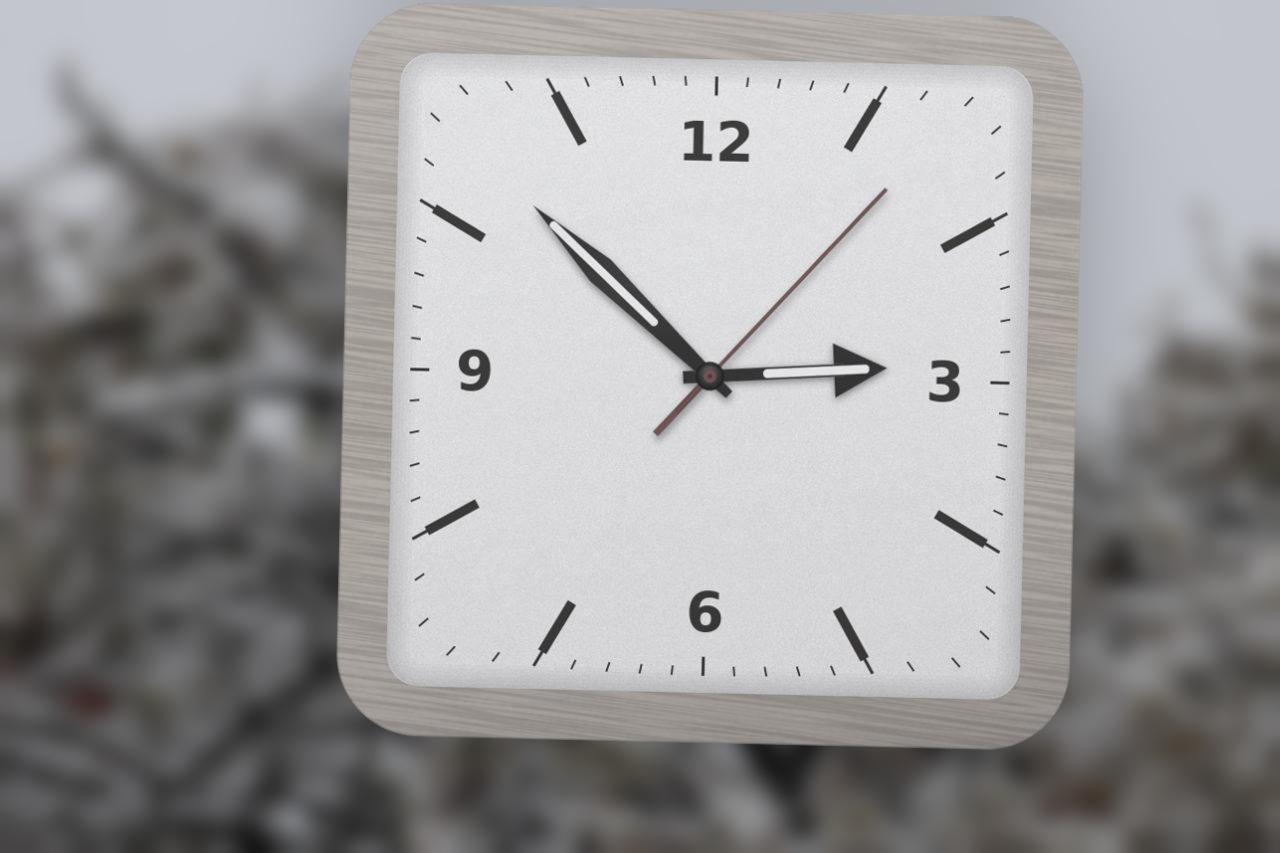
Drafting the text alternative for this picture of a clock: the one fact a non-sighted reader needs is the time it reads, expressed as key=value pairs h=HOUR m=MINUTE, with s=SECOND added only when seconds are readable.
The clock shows h=2 m=52 s=7
